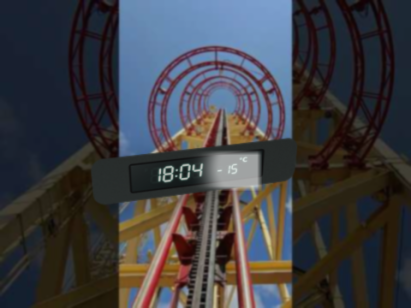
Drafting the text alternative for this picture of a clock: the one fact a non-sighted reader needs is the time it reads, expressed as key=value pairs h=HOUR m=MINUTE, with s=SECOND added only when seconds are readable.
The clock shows h=18 m=4
